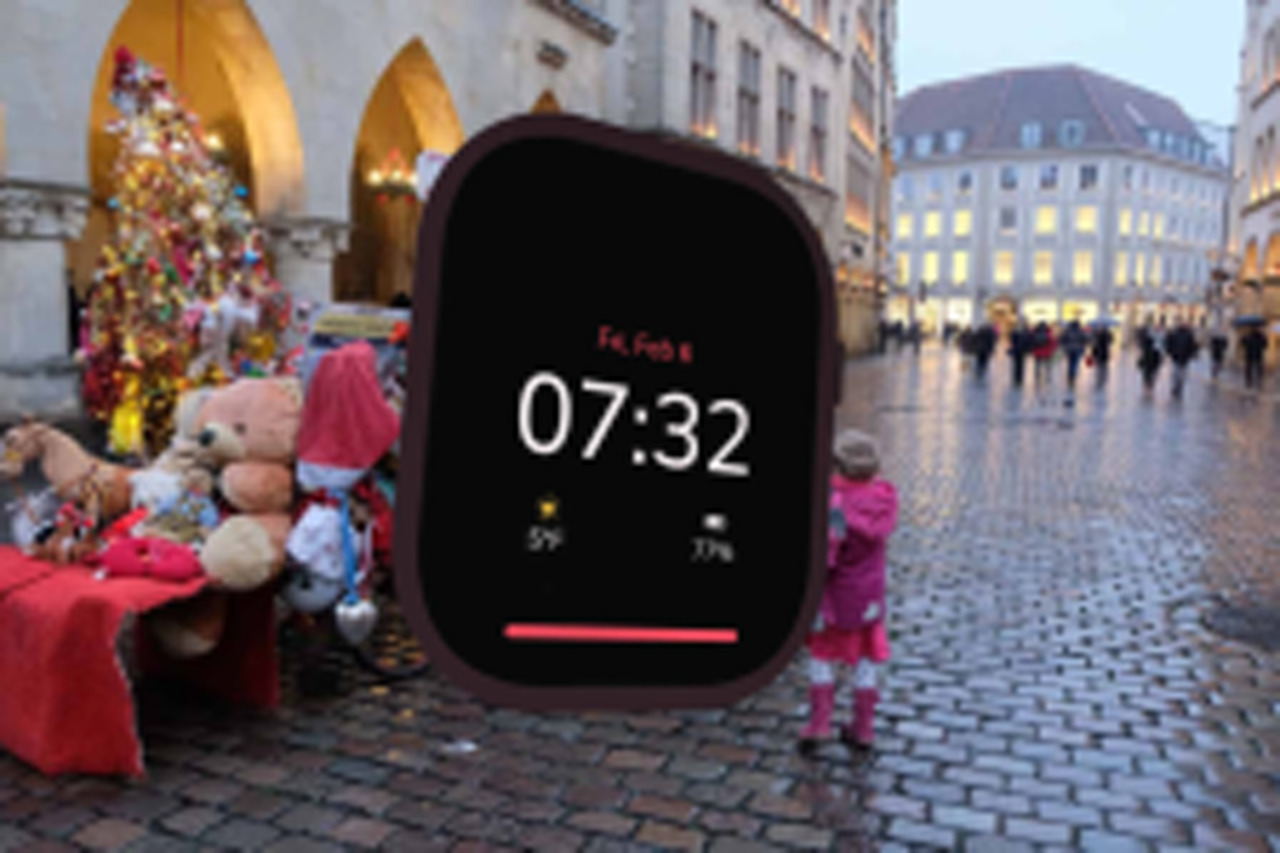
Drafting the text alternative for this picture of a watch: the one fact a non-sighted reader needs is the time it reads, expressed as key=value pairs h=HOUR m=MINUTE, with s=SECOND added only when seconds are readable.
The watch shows h=7 m=32
